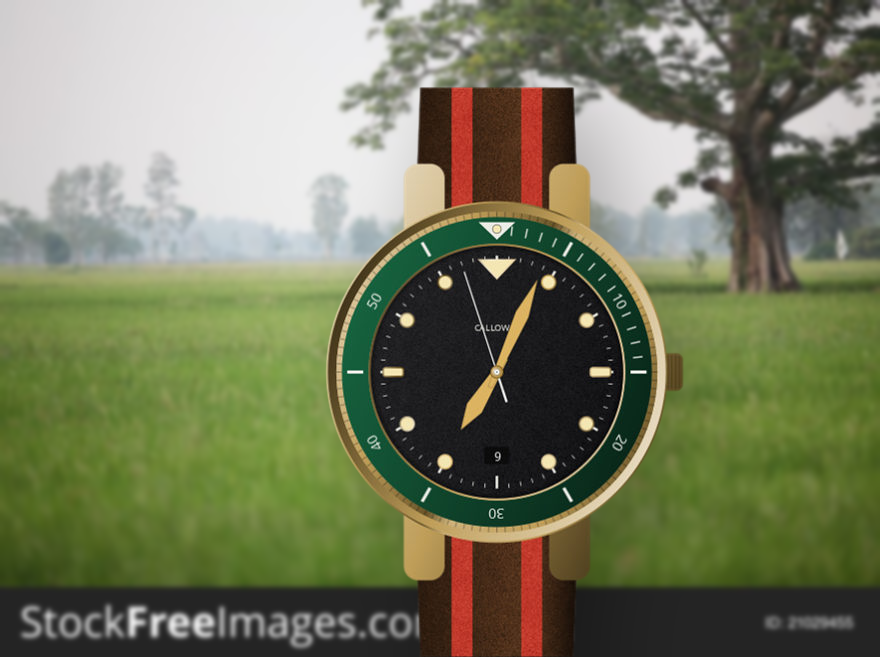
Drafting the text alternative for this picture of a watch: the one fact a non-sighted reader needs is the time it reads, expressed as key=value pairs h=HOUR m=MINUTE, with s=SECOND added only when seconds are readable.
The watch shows h=7 m=3 s=57
